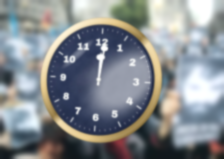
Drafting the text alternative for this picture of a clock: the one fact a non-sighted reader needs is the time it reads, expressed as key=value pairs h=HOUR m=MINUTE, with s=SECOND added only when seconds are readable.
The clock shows h=12 m=1
